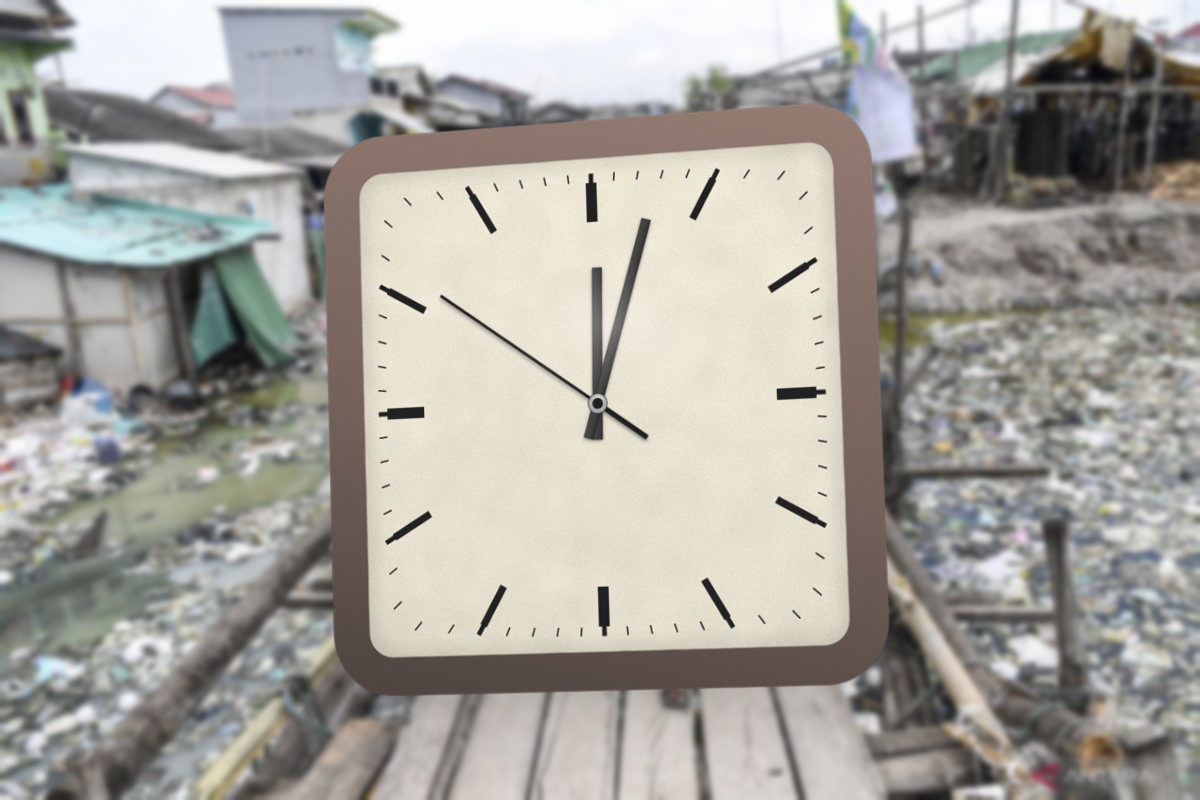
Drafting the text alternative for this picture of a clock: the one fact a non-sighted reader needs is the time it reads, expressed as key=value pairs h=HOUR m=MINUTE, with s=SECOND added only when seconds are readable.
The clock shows h=12 m=2 s=51
